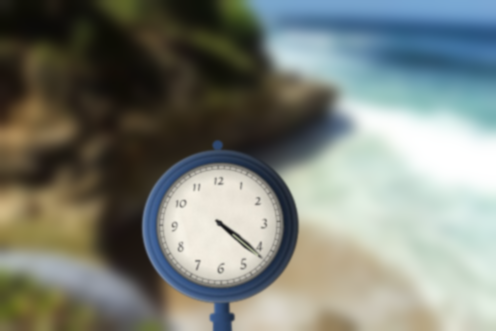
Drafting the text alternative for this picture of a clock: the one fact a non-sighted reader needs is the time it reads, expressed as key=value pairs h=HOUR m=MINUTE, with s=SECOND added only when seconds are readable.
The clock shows h=4 m=22
